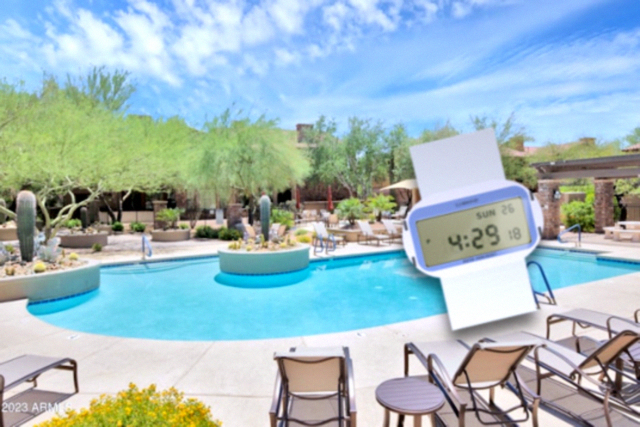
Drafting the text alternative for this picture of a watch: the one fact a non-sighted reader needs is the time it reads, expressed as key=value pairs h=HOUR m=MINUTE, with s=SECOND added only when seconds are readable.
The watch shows h=4 m=29 s=18
